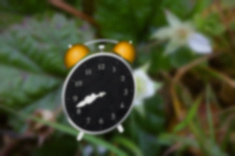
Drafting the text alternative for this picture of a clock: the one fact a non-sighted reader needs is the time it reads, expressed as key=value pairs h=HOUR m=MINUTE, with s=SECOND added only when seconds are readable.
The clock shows h=8 m=42
